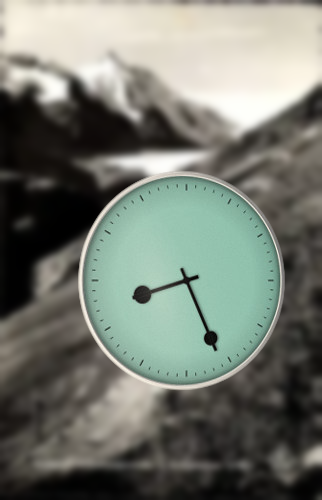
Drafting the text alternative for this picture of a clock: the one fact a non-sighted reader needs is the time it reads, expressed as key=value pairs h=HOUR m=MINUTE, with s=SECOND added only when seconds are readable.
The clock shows h=8 m=26
